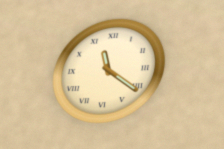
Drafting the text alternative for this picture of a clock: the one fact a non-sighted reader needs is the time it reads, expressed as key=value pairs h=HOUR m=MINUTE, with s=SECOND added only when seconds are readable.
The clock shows h=11 m=21
